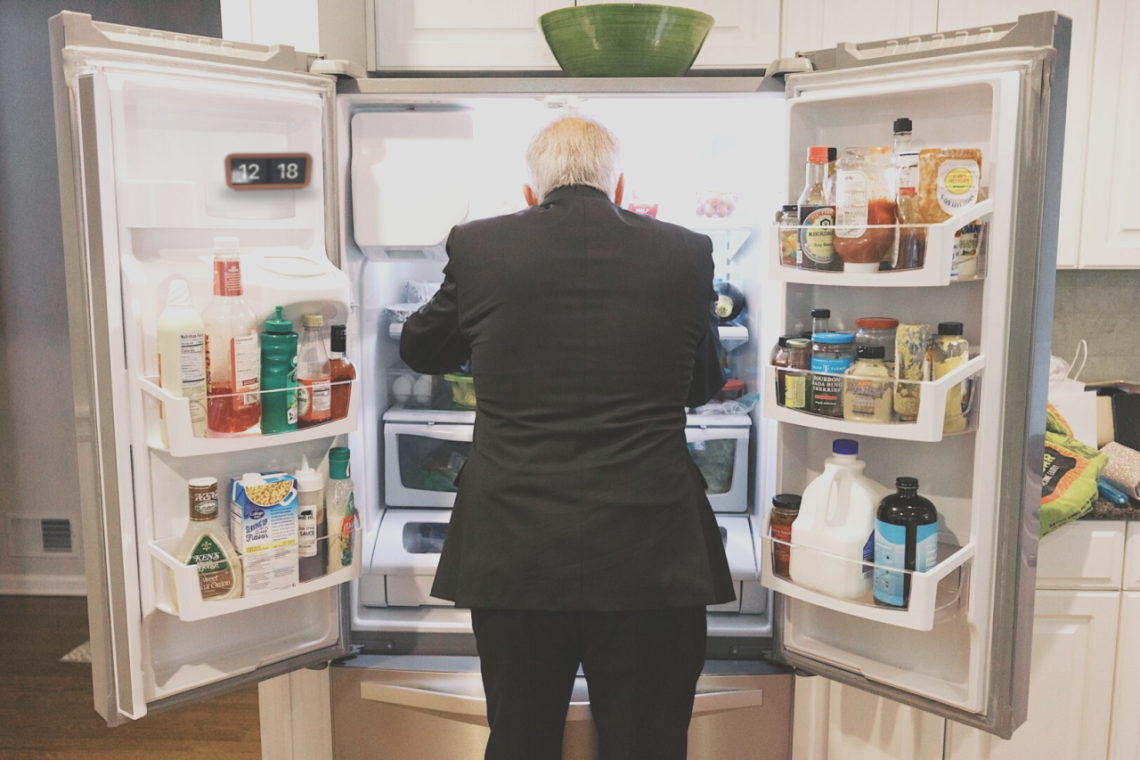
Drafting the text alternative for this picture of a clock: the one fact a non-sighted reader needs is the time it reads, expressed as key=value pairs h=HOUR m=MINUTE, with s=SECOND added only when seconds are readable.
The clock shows h=12 m=18
